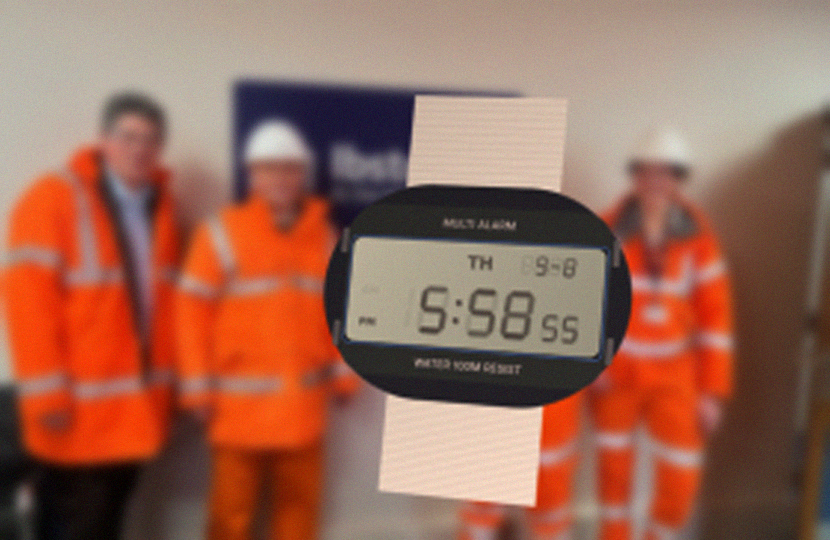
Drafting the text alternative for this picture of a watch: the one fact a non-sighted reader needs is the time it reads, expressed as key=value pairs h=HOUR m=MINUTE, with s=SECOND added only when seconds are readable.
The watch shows h=5 m=58 s=55
